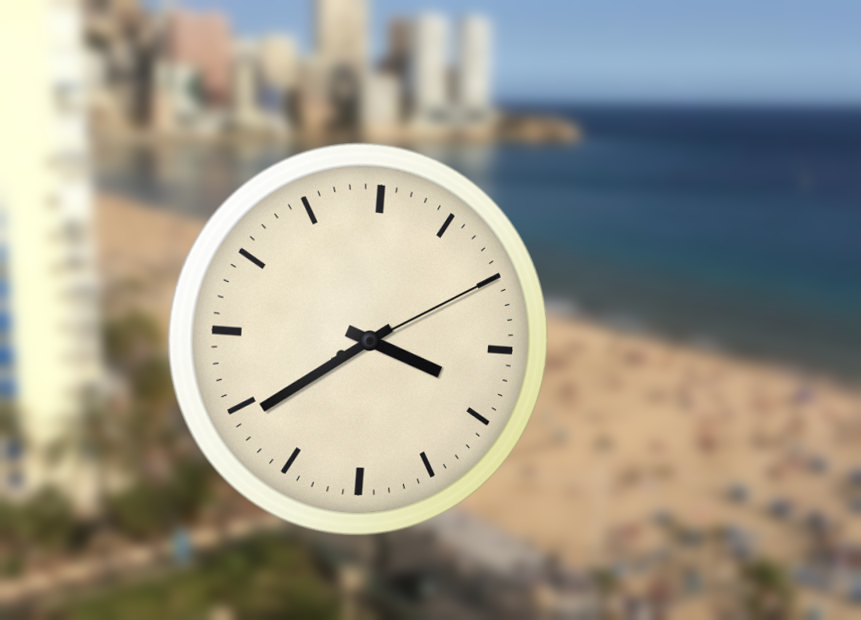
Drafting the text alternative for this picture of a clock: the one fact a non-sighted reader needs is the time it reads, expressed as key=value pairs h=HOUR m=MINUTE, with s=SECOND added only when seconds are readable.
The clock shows h=3 m=39 s=10
